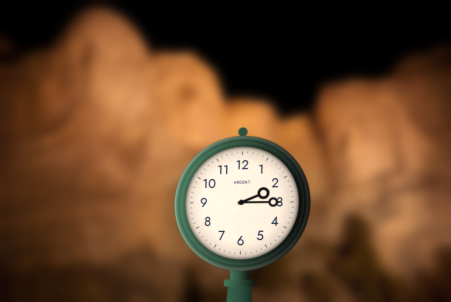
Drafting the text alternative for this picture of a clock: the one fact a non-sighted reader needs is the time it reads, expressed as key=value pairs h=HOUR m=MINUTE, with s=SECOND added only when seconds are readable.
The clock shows h=2 m=15
